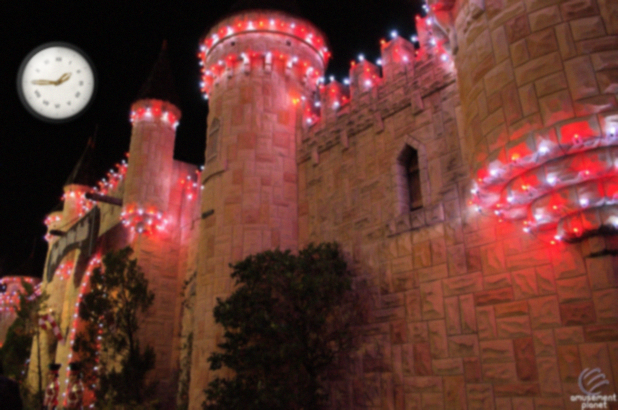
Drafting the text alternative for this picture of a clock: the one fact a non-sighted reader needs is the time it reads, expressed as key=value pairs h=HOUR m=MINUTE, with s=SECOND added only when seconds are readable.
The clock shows h=1 m=45
